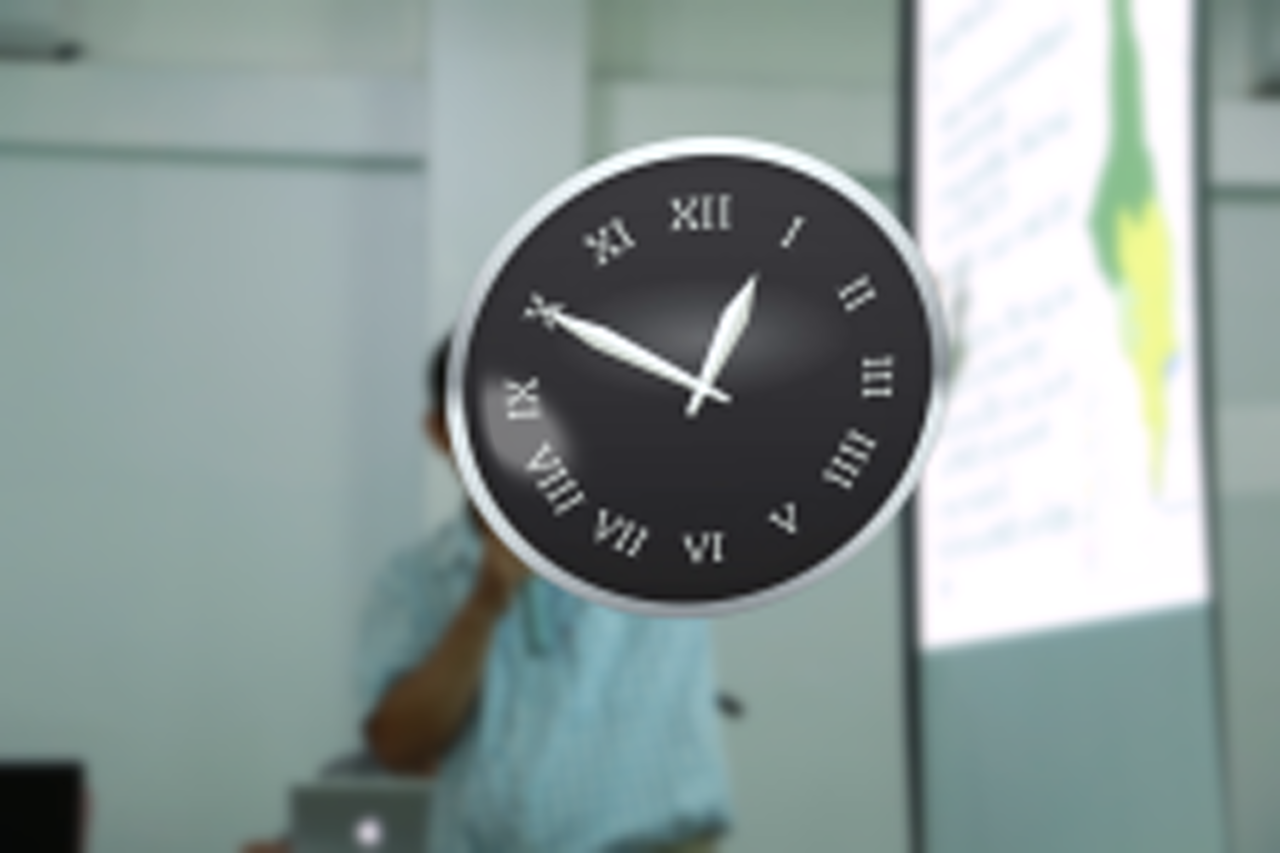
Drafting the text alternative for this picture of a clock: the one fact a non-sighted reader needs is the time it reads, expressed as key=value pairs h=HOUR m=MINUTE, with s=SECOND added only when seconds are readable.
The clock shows h=12 m=50
